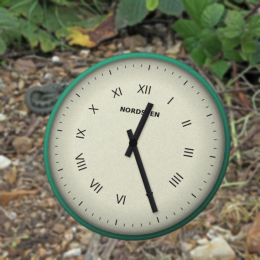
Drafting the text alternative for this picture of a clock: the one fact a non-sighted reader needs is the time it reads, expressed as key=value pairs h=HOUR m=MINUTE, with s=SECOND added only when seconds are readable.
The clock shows h=12 m=25
